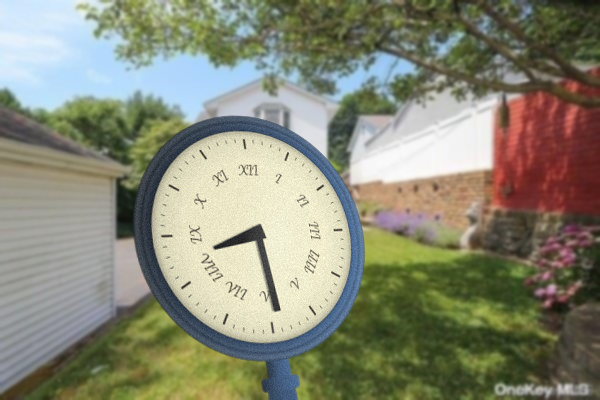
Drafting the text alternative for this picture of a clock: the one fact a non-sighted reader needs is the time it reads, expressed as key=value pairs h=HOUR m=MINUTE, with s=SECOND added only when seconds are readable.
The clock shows h=8 m=29
